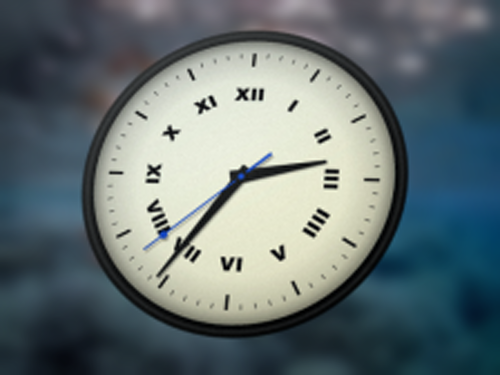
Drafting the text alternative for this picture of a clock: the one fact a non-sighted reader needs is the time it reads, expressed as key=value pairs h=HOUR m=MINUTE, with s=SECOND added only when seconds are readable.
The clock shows h=2 m=35 s=38
